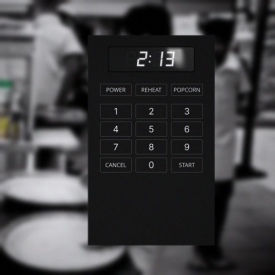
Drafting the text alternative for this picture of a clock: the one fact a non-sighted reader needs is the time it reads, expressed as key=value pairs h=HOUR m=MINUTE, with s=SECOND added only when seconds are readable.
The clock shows h=2 m=13
